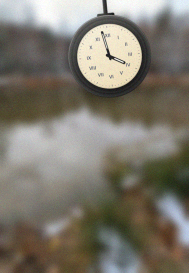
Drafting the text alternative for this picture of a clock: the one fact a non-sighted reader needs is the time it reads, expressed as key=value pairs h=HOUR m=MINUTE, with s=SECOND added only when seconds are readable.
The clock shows h=3 m=58
